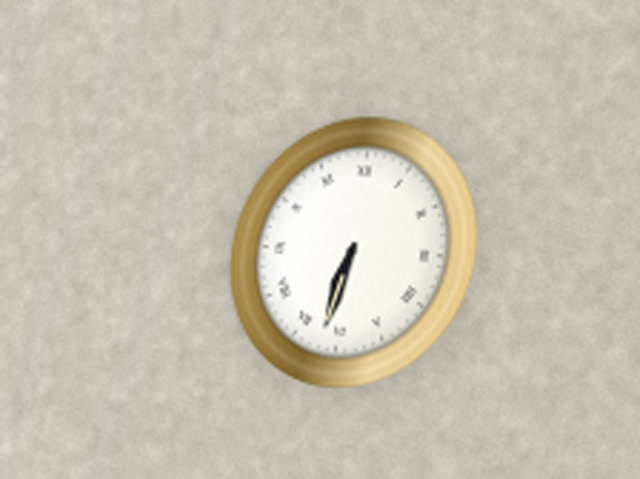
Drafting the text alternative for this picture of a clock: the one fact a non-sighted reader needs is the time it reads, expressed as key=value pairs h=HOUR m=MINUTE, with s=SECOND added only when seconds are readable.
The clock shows h=6 m=32
